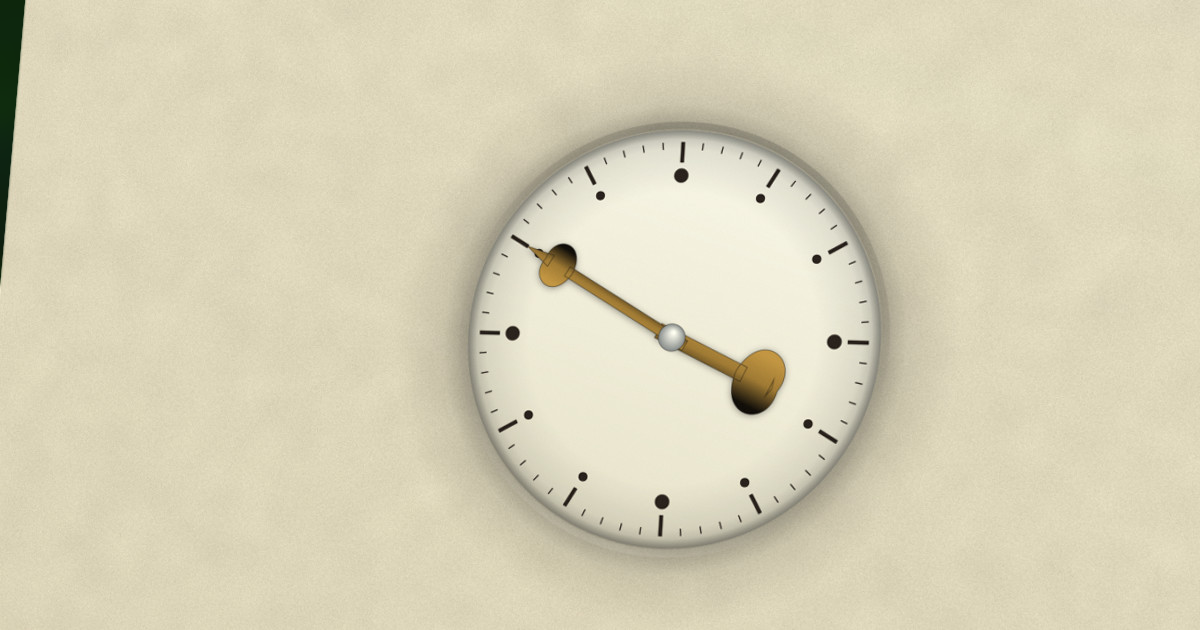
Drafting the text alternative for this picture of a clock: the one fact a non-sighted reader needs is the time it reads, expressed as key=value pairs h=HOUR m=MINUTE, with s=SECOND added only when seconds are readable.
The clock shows h=3 m=50
